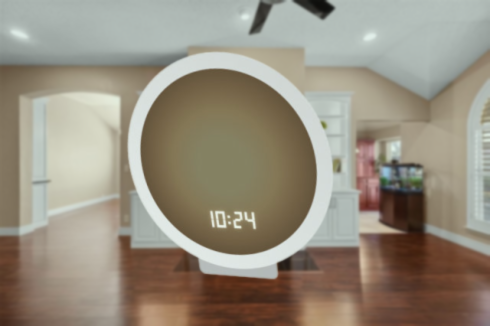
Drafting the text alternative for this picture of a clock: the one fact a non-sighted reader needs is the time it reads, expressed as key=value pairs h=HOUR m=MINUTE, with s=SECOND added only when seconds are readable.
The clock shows h=10 m=24
